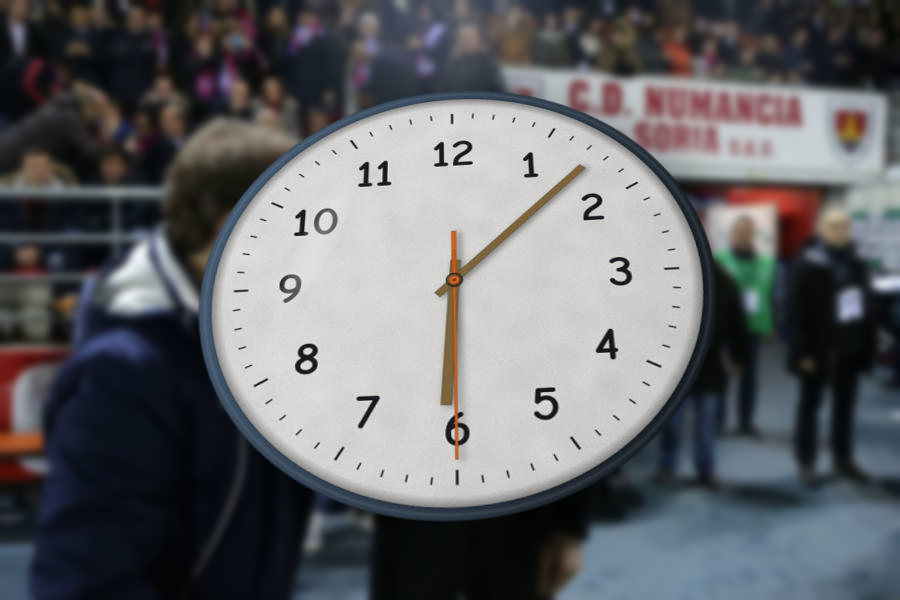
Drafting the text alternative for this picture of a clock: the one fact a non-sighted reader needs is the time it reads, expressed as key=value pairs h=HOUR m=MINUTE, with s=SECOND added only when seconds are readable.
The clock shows h=6 m=7 s=30
